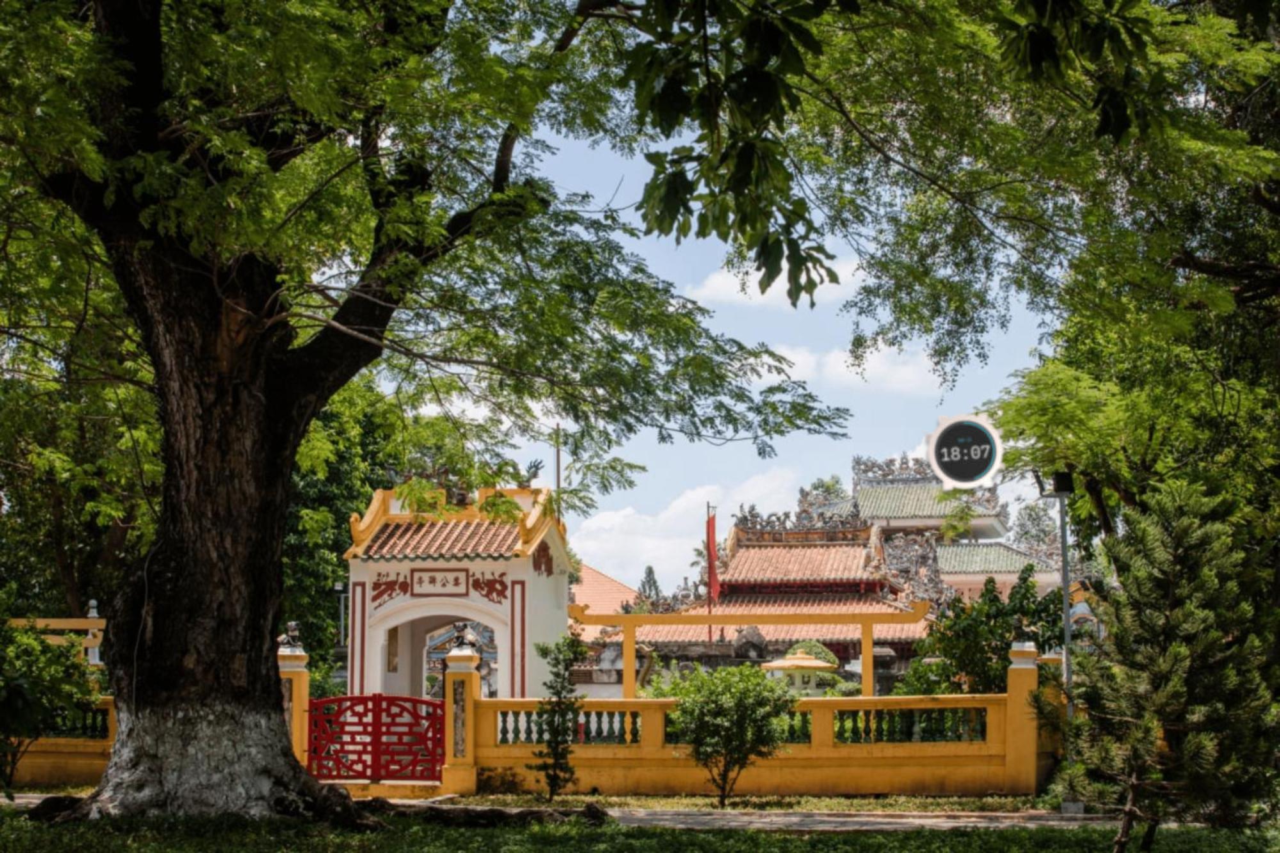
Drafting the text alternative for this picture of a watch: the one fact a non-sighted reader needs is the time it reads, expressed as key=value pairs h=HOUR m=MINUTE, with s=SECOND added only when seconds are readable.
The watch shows h=18 m=7
